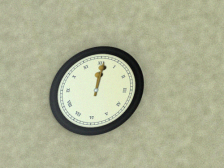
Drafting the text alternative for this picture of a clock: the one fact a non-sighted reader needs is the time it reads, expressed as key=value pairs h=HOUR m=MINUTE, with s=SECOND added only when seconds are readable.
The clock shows h=12 m=1
